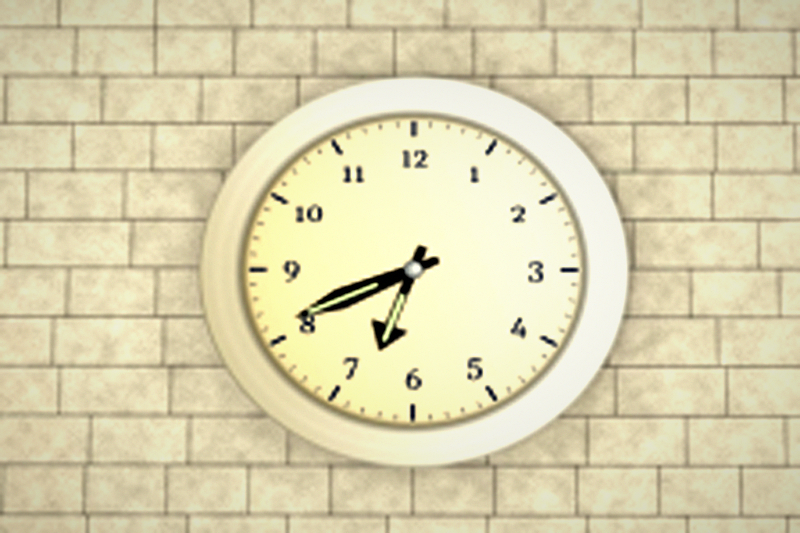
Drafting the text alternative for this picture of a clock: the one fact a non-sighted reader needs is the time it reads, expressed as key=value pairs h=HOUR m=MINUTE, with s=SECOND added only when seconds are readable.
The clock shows h=6 m=41
